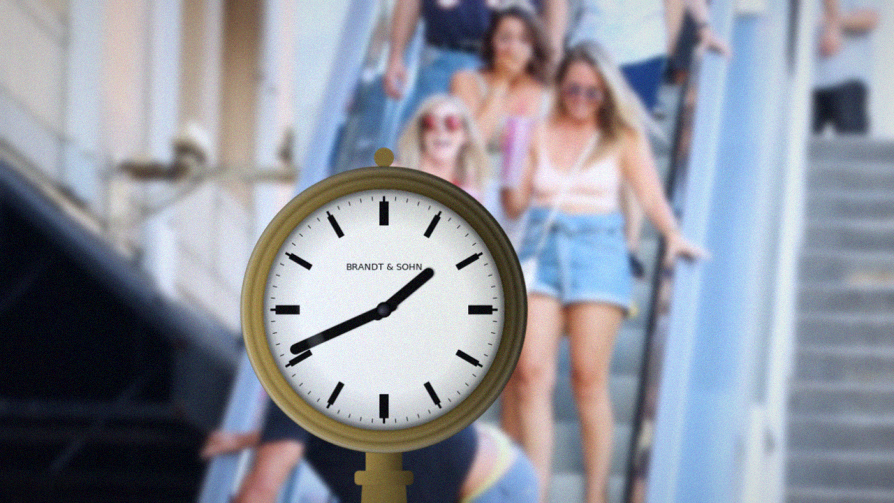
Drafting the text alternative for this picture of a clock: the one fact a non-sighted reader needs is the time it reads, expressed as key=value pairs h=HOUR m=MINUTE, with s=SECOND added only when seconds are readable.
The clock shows h=1 m=41
